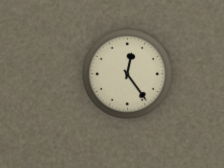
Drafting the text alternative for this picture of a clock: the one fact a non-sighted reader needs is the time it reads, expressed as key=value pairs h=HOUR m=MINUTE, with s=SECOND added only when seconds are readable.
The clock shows h=12 m=24
